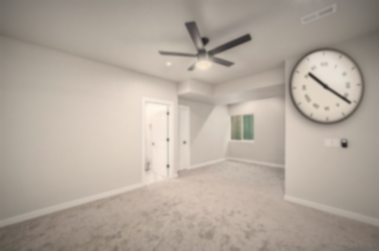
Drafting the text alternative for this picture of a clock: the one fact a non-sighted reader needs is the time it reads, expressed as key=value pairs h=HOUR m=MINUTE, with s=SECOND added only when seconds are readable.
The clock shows h=10 m=21
